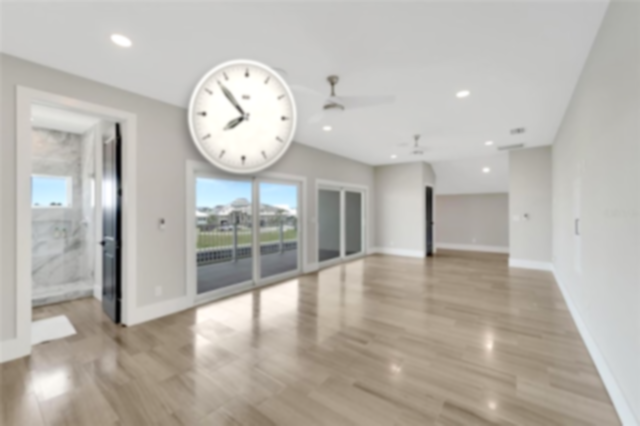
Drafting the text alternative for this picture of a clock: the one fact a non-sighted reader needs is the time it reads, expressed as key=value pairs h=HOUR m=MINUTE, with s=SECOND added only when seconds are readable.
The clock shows h=7 m=53
